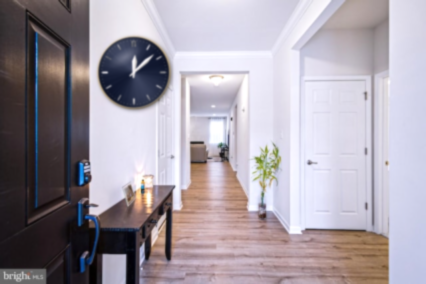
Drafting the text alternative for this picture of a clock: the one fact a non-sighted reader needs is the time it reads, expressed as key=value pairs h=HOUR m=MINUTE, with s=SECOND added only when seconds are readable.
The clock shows h=12 m=8
